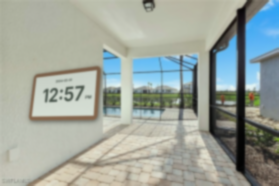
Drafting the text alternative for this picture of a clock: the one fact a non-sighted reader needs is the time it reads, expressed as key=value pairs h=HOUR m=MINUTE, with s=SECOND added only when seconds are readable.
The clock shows h=12 m=57
